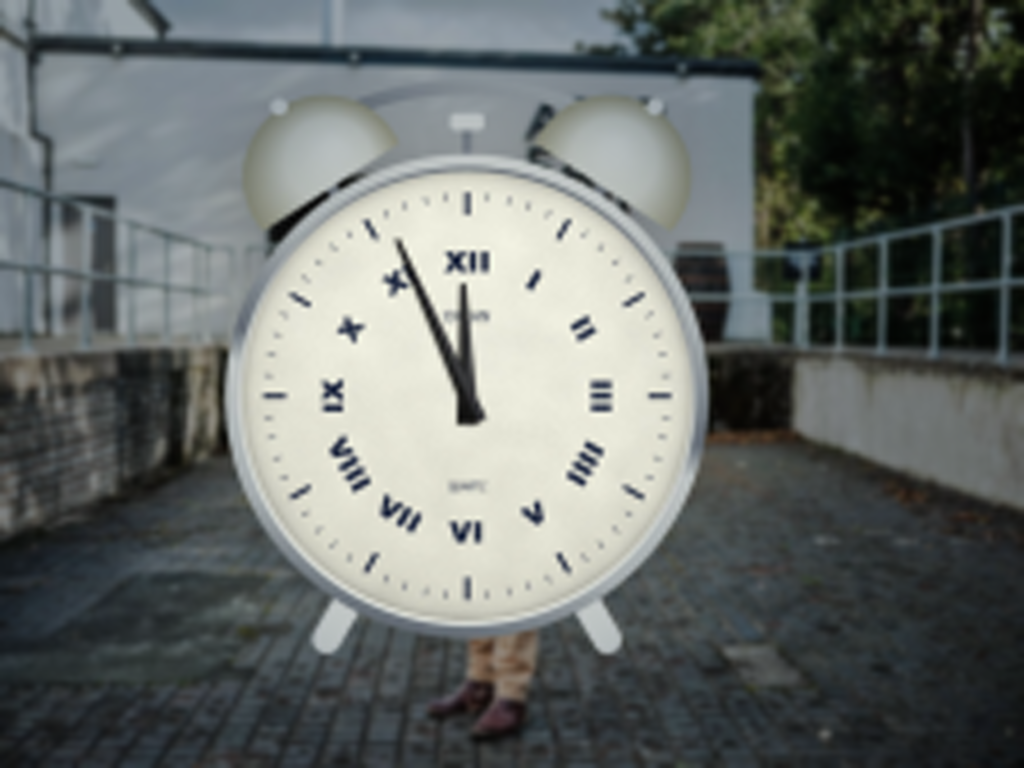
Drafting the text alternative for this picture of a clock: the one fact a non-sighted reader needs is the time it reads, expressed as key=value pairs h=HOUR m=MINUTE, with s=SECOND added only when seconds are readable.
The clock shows h=11 m=56
